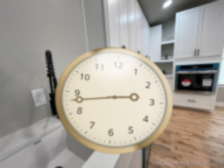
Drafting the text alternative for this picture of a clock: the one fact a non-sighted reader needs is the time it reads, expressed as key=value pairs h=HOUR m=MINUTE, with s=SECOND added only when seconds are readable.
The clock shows h=2 m=43
